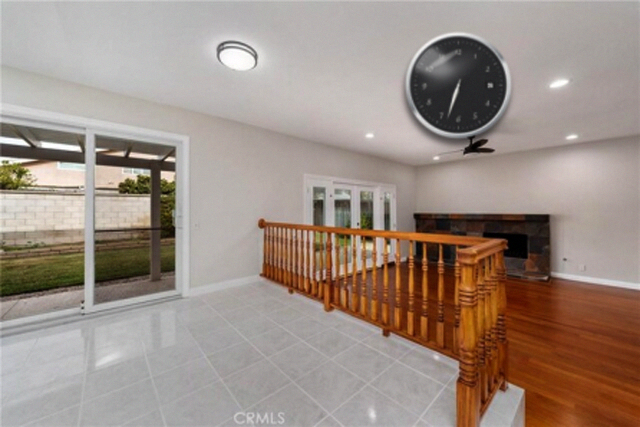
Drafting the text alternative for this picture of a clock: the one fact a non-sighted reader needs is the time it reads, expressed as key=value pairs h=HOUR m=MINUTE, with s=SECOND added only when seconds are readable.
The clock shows h=6 m=33
